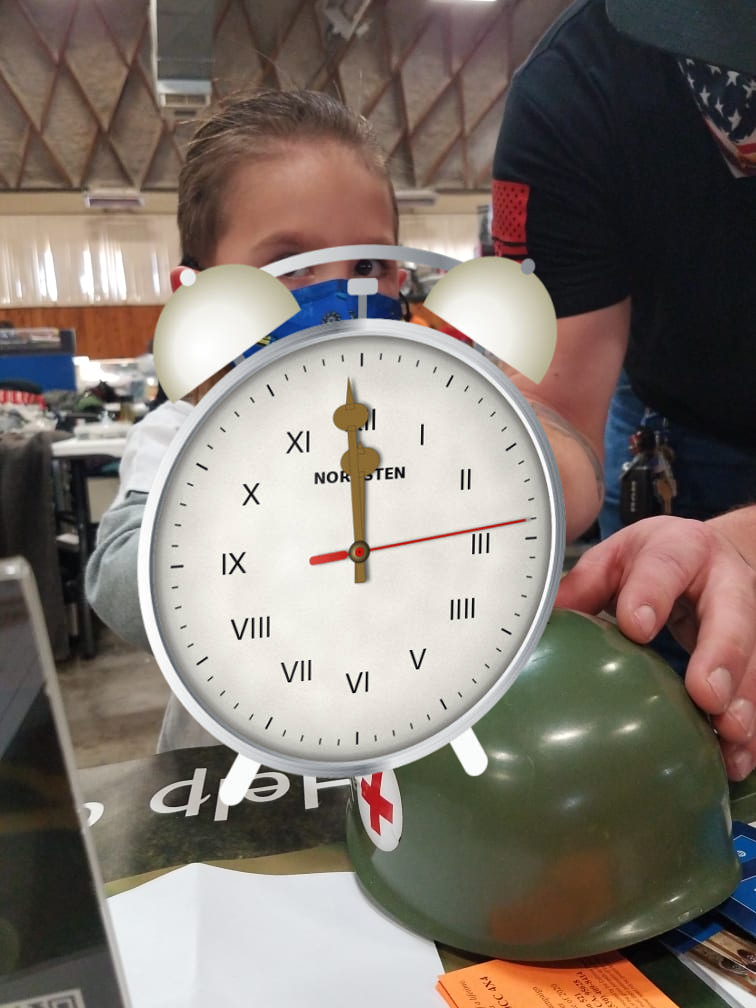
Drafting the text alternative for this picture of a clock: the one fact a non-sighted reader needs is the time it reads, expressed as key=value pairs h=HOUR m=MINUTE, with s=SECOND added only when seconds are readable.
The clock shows h=11 m=59 s=14
